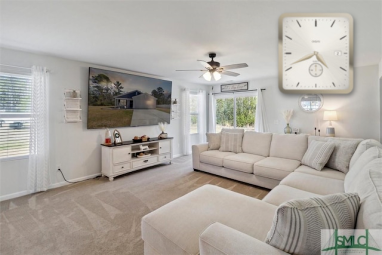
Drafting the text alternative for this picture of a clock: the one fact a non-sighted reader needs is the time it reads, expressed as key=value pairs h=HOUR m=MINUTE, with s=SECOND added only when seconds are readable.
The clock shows h=4 m=41
